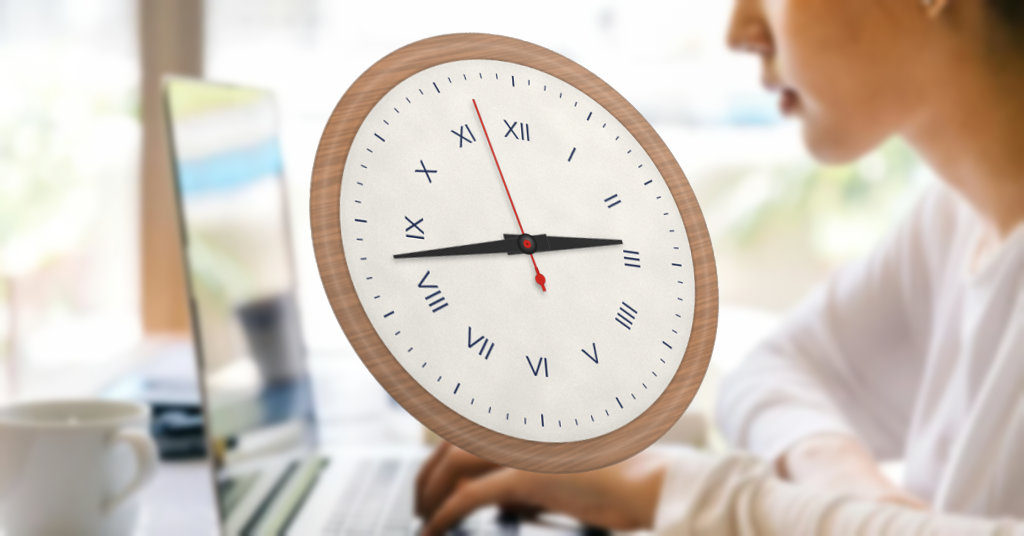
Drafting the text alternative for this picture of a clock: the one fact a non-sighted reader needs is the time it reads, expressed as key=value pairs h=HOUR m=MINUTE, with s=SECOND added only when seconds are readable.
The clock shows h=2 m=42 s=57
